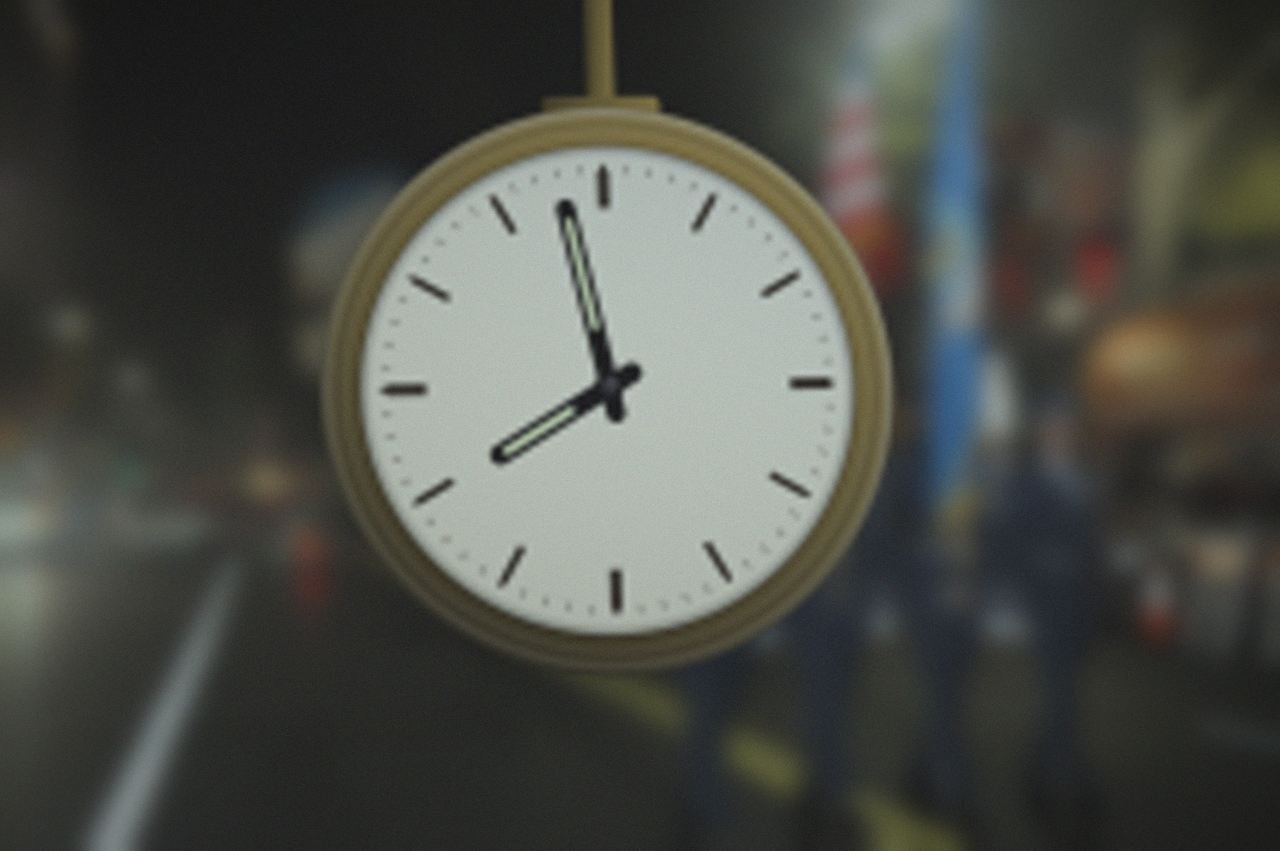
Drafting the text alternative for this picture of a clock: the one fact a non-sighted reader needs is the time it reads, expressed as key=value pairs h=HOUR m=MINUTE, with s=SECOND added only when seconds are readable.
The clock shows h=7 m=58
